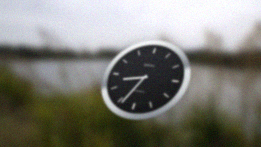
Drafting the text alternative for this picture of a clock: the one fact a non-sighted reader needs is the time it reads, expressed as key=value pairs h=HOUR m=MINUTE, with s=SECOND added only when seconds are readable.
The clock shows h=8 m=34
